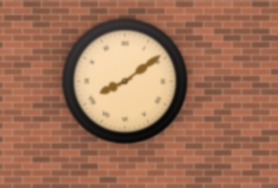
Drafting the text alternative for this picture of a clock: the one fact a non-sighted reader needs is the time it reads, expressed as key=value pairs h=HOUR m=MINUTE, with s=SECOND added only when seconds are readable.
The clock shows h=8 m=9
